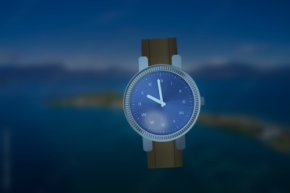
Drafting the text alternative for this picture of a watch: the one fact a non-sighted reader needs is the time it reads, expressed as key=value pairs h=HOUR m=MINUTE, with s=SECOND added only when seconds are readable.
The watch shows h=9 m=59
